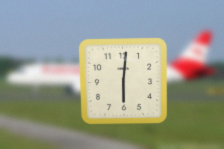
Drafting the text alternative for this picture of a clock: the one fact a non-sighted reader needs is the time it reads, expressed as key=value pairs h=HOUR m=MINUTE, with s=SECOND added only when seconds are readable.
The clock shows h=6 m=1
